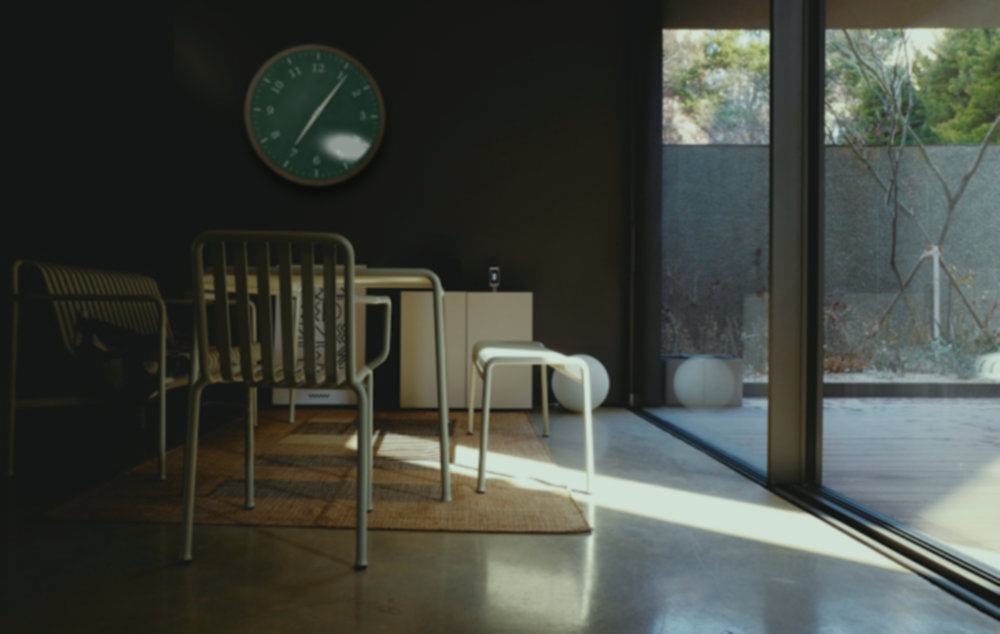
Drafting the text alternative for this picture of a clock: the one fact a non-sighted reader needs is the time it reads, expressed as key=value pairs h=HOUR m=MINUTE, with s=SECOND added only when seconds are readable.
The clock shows h=7 m=6
